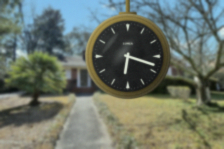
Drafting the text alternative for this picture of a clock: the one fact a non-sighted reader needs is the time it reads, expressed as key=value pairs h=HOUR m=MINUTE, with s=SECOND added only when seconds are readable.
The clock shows h=6 m=18
